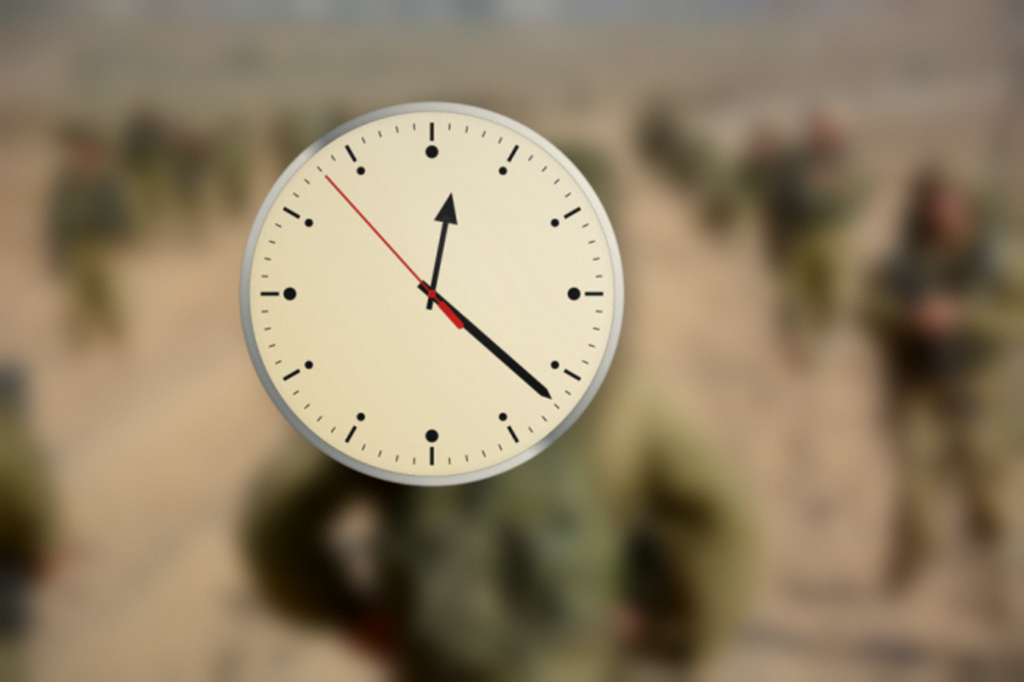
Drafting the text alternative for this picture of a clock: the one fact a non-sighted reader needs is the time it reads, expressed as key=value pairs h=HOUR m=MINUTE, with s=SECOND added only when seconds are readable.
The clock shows h=12 m=21 s=53
